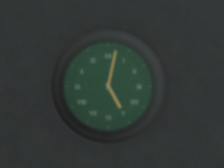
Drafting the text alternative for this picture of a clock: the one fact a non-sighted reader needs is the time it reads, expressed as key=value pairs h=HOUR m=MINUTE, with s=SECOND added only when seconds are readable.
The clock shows h=5 m=2
